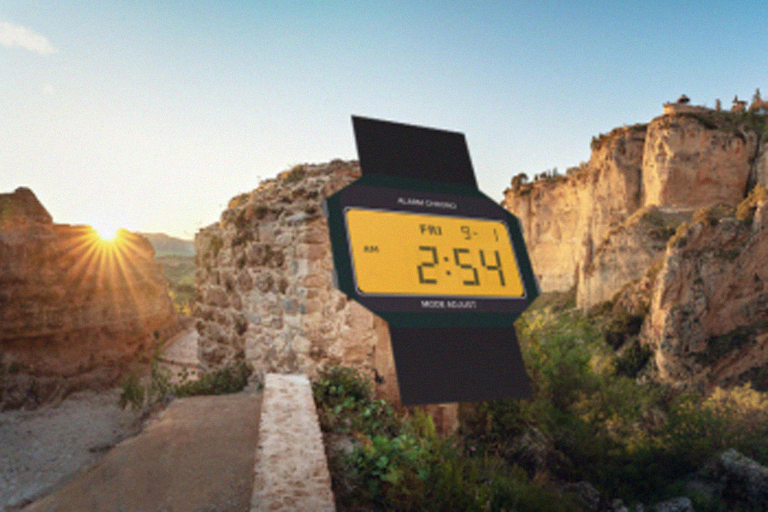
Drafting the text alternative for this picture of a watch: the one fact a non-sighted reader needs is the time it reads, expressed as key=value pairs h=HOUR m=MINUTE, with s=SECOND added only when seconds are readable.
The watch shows h=2 m=54
